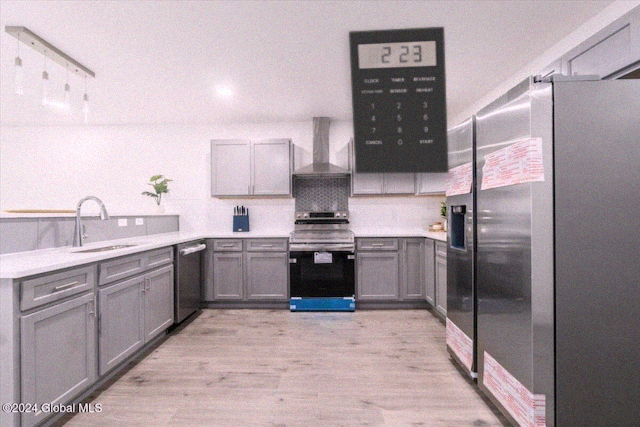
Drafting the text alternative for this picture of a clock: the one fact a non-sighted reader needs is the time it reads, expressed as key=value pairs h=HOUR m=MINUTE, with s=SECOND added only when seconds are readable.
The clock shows h=2 m=23
